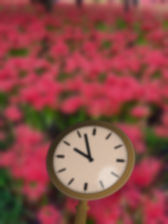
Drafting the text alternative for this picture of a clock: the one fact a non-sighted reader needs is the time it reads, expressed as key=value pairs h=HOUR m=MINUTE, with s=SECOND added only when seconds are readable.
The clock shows h=9 m=57
